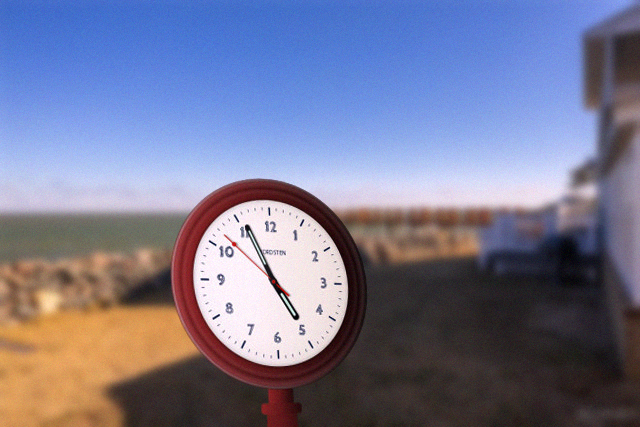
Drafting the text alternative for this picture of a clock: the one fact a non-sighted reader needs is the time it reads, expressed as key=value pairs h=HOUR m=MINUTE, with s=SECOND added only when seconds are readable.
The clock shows h=4 m=55 s=52
